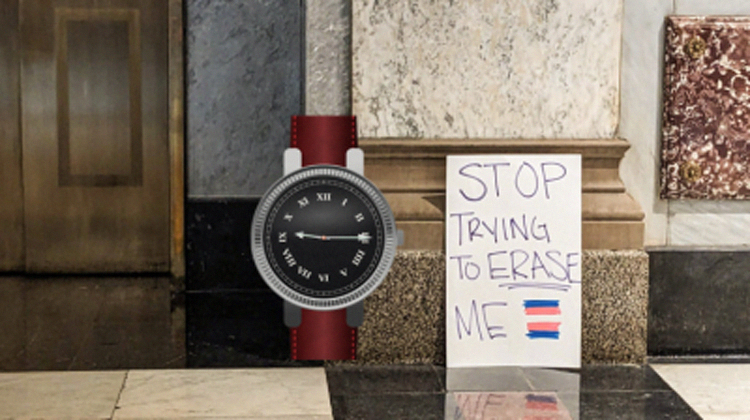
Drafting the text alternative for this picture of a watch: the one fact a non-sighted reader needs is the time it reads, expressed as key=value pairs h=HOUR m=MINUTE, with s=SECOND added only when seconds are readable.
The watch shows h=9 m=15
